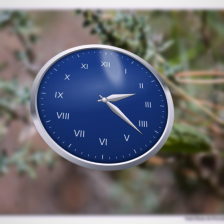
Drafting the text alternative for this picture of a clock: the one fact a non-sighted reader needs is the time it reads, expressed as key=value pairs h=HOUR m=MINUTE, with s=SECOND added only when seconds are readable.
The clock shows h=2 m=22
